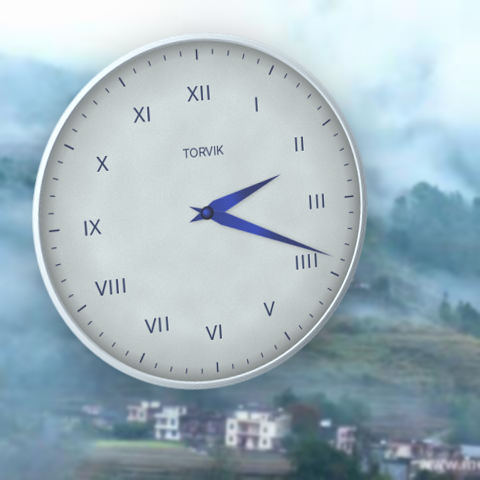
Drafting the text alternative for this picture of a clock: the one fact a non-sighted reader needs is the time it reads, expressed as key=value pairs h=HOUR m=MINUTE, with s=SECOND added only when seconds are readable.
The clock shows h=2 m=19
